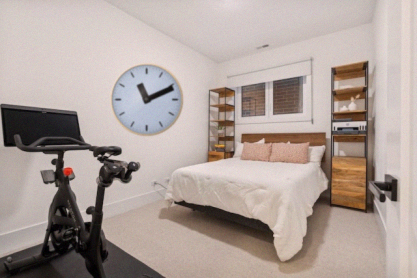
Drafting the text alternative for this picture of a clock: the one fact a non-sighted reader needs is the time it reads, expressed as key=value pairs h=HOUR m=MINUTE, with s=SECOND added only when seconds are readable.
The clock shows h=11 m=11
